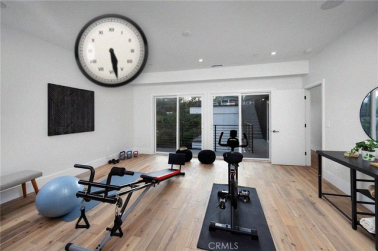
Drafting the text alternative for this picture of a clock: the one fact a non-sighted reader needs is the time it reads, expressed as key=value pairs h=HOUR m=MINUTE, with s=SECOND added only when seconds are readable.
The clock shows h=5 m=28
